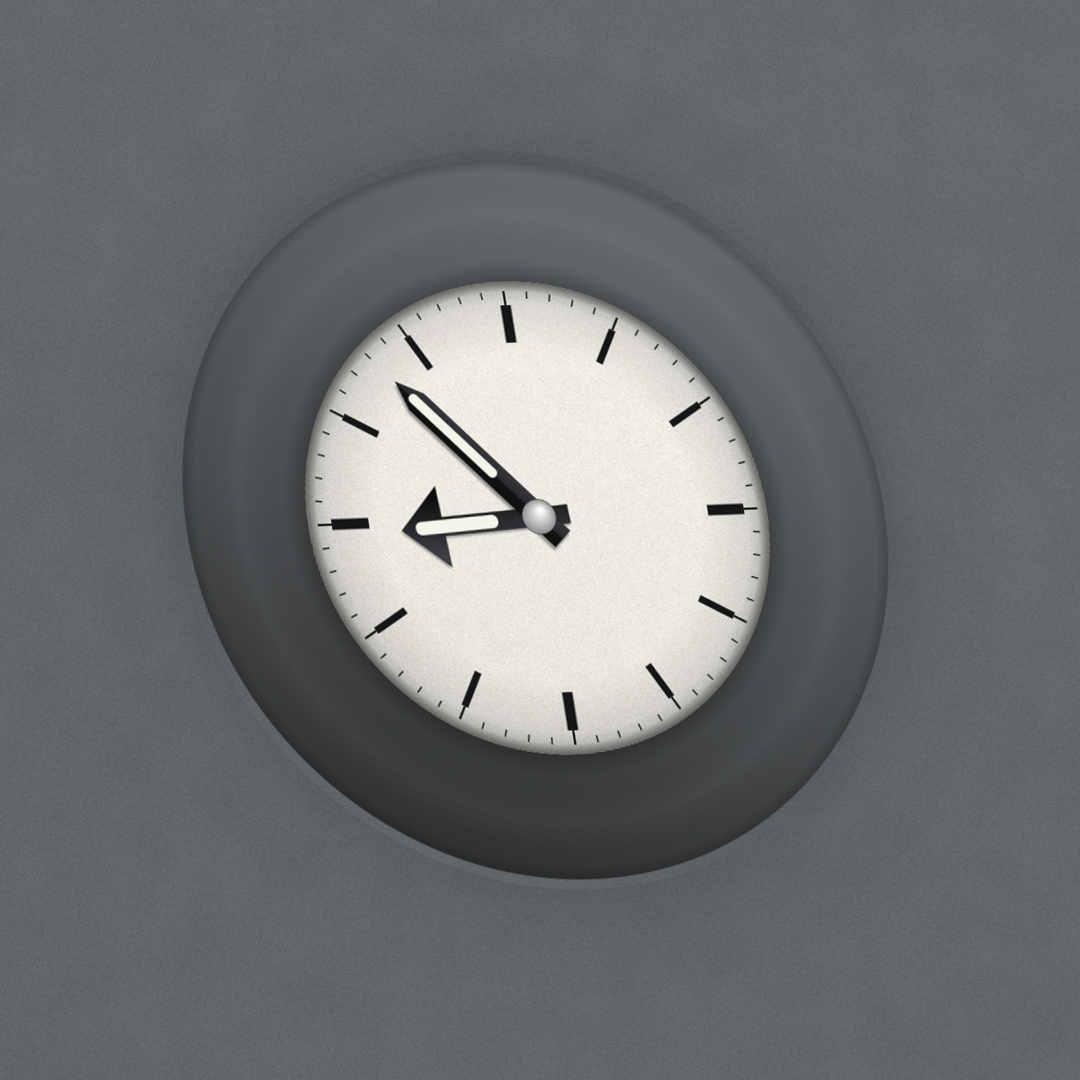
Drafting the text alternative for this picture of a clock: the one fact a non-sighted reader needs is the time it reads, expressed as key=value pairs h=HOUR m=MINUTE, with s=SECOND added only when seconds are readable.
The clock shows h=8 m=53
